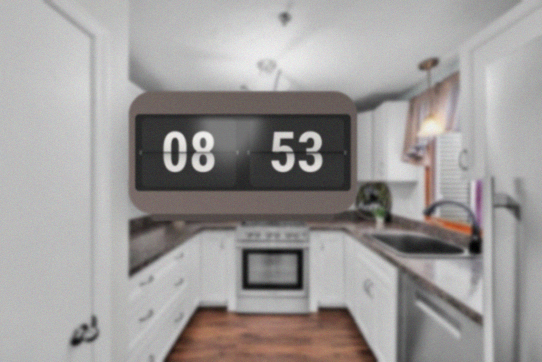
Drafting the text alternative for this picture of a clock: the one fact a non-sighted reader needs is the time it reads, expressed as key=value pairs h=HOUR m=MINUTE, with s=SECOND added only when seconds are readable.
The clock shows h=8 m=53
